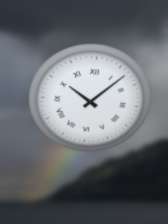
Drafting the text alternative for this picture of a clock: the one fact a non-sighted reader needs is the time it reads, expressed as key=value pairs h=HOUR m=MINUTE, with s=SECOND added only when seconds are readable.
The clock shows h=10 m=7
